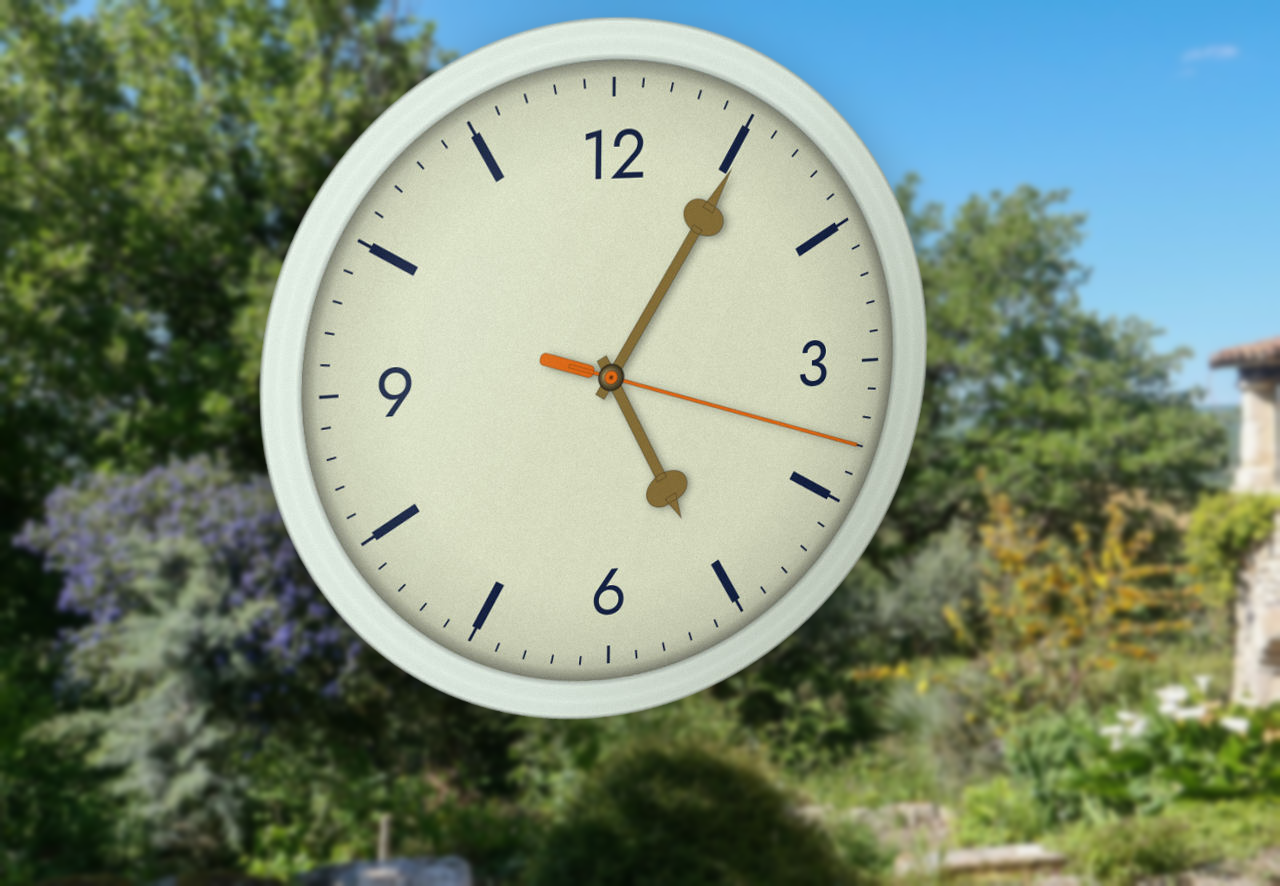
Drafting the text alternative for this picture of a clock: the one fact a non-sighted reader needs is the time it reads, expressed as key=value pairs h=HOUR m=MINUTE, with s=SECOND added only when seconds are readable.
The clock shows h=5 m=5 s=18
